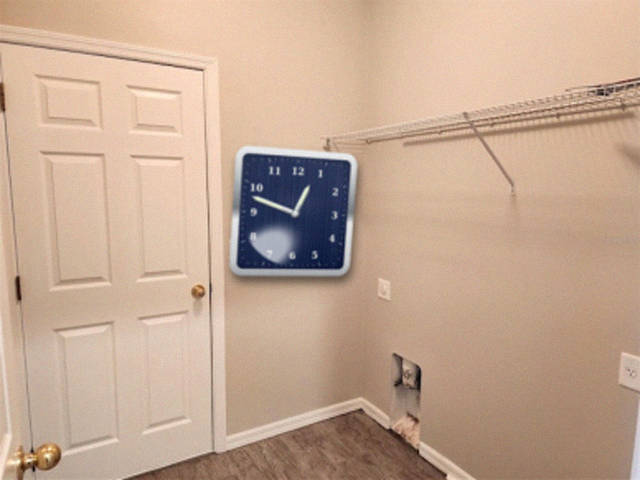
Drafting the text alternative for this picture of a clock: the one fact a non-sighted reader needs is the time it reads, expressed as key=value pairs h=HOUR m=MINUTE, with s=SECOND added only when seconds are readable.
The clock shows h=12 m=48
